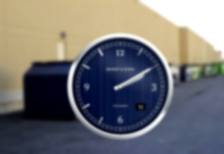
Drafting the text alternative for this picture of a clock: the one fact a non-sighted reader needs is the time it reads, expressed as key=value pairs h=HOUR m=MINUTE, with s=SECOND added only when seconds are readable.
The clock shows h=2 m=10
